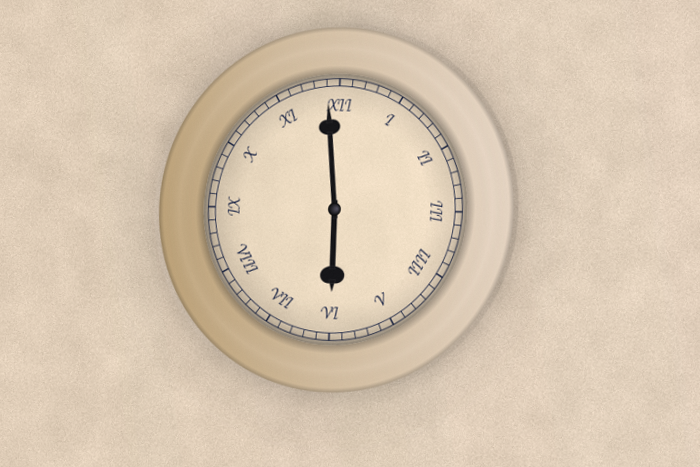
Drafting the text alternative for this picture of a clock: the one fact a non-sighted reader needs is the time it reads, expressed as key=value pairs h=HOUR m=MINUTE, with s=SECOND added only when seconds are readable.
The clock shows h=5 m=59
